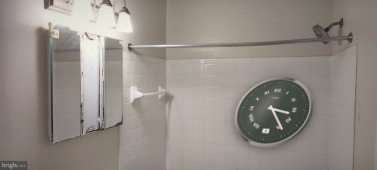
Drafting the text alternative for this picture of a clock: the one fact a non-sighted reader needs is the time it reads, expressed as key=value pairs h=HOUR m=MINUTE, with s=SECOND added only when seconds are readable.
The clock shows h=3 m=24
